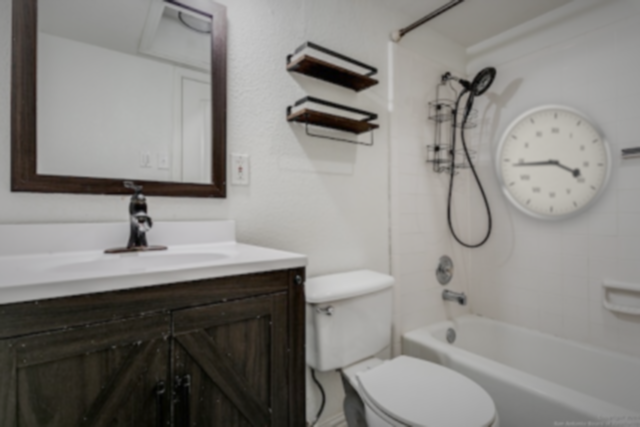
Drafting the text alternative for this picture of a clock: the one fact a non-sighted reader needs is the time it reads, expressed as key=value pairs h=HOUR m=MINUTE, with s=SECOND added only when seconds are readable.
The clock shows h=3 m=44
